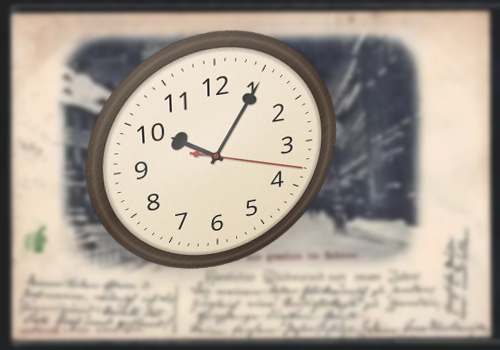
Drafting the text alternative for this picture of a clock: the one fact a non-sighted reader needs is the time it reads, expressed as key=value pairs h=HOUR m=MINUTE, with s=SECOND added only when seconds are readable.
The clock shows h=10 m=5 s=18
